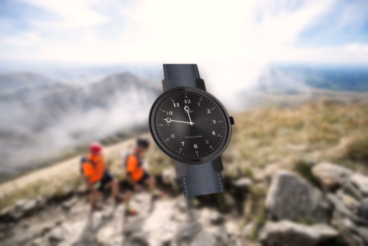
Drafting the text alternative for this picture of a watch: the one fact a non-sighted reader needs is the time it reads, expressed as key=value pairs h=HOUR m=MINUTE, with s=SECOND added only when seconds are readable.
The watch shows h=11 m=47
